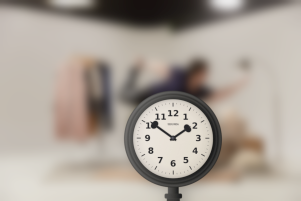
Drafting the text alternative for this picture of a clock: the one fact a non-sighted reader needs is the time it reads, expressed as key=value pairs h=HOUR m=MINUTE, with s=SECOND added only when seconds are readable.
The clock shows h=1 m=51
